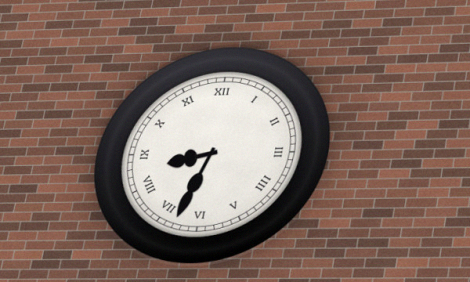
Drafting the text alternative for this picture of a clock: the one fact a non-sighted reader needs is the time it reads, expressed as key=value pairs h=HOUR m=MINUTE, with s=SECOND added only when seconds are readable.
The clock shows h=8 m=33
